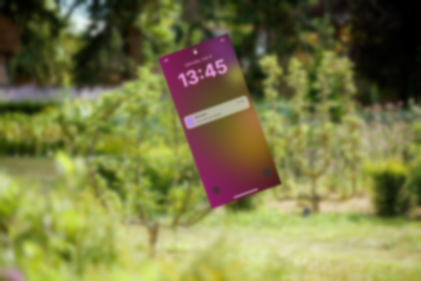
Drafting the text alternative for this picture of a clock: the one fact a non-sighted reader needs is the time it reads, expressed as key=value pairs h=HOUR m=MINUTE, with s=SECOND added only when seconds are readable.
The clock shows h=13 m=45
